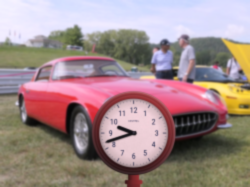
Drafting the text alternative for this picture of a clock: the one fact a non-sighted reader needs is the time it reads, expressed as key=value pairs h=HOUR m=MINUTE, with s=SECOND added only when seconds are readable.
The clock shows h=9 m=42
